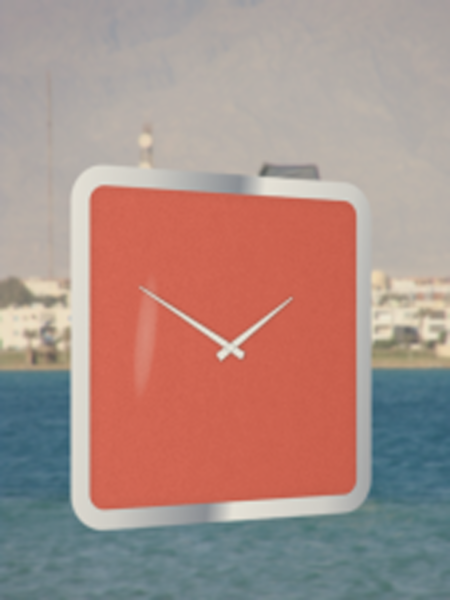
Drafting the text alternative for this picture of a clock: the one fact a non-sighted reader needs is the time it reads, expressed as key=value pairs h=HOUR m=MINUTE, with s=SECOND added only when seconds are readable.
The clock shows h=1 m=50
